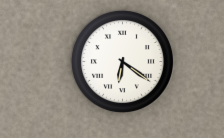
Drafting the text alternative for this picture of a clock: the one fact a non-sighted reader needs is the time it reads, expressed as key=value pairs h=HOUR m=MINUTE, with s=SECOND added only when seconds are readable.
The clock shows h=6 m=21
